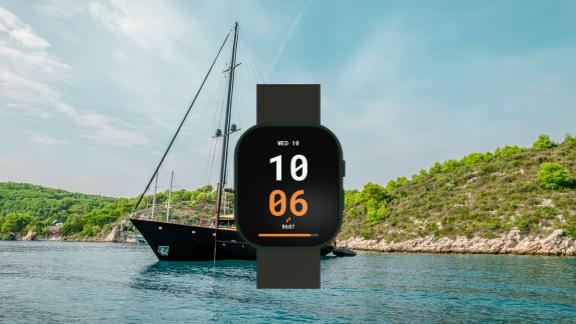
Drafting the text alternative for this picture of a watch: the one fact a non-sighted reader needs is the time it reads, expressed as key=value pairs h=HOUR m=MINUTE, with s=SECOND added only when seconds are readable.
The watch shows h=10 m=6
